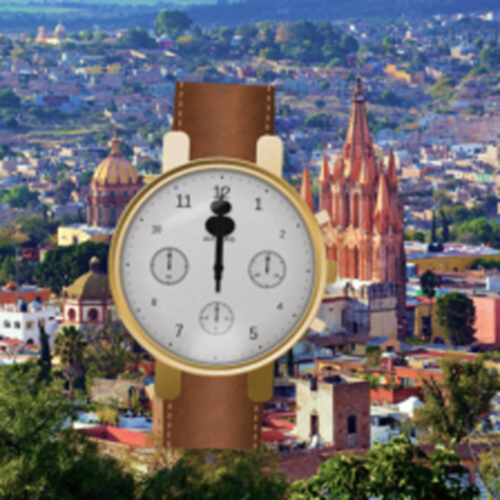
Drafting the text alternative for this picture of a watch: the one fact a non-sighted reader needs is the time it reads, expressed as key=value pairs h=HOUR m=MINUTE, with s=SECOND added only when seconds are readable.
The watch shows h=12 m=0
